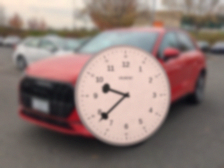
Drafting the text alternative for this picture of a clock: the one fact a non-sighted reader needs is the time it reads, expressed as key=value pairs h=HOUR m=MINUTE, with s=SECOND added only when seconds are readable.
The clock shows h=9 m=38
